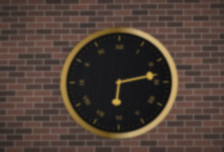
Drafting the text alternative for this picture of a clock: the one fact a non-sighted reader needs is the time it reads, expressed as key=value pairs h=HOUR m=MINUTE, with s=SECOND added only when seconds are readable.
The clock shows h=6 m=13
